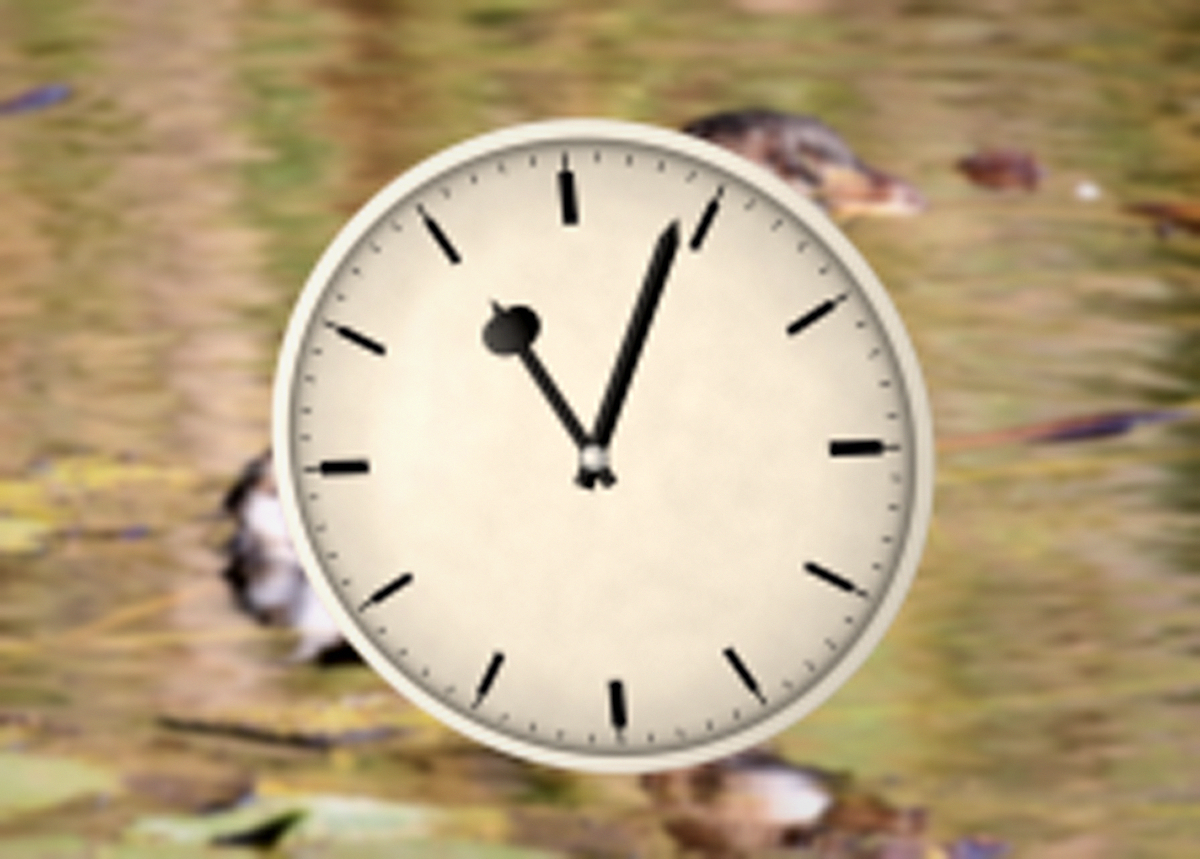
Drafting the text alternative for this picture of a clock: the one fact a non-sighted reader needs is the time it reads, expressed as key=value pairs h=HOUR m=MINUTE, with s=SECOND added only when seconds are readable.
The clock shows h=11 m=4
